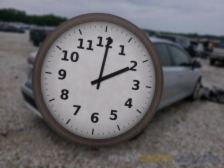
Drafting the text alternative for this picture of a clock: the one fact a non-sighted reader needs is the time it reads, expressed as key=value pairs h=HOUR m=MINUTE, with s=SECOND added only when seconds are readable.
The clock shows h=2 m=1
